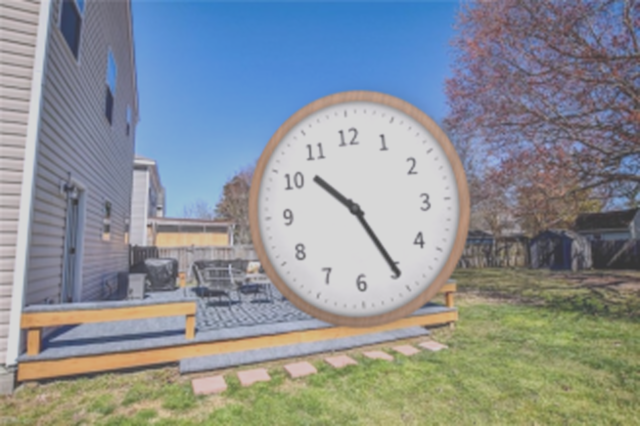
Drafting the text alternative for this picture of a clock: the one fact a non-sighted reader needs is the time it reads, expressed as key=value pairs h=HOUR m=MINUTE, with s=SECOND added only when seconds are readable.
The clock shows h=10 m=25
